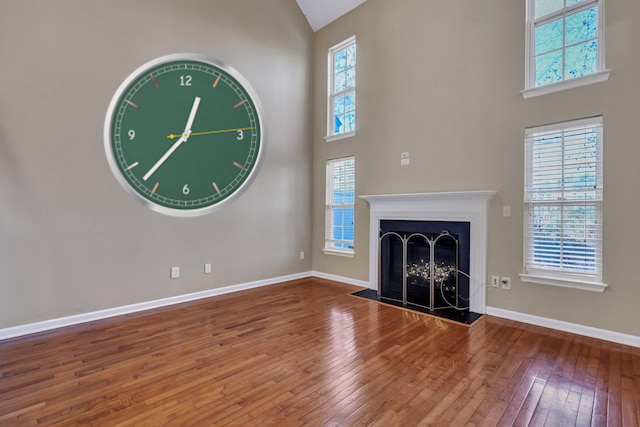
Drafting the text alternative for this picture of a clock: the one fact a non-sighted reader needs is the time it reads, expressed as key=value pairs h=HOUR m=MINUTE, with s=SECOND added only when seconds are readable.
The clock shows h=12 m=37 s=14
